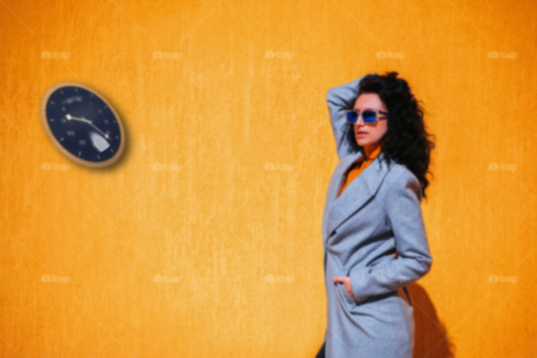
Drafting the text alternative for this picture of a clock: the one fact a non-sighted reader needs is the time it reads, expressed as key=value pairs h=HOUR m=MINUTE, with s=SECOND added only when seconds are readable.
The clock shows h=9 m=22
